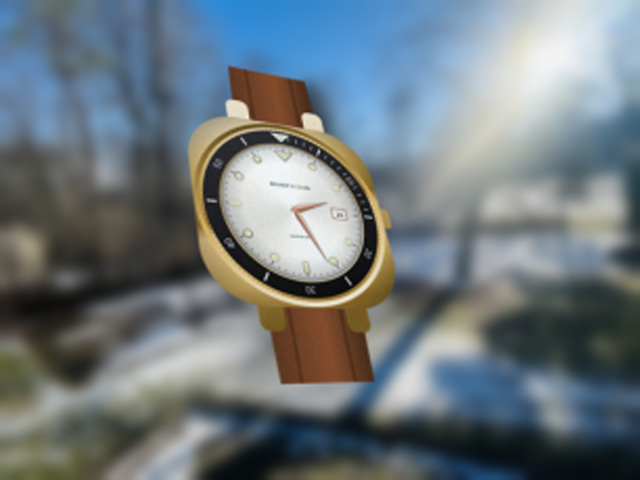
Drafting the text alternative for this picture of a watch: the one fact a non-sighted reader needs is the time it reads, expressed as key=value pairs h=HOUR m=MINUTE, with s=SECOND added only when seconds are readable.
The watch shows h=2 m=26
